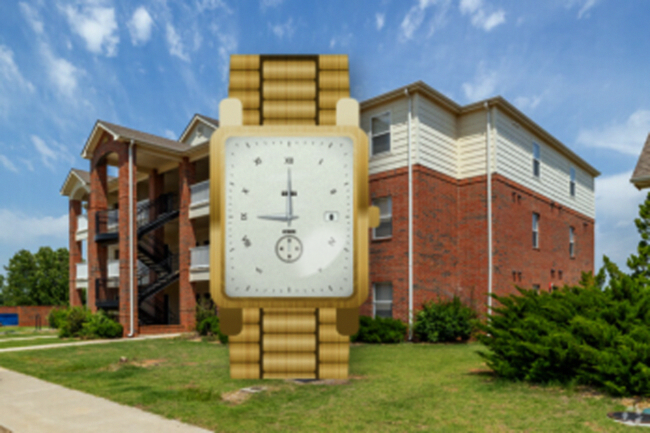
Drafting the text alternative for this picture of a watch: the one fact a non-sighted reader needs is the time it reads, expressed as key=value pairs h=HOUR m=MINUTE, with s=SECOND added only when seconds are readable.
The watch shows h=9 m=0
